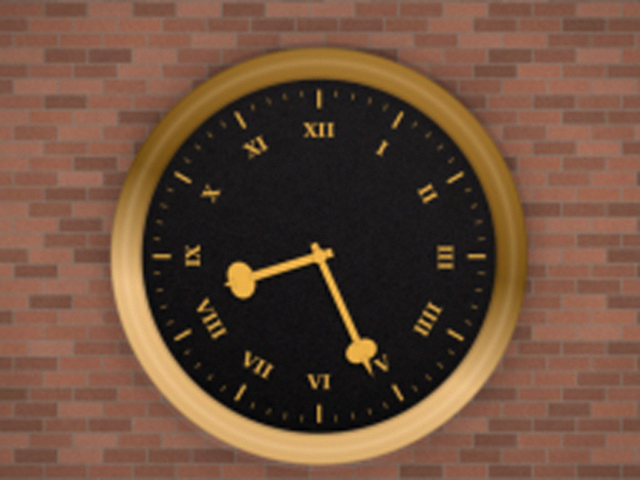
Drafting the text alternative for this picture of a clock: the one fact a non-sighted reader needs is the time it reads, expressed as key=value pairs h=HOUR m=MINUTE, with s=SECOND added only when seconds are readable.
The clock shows h=8 m=26
